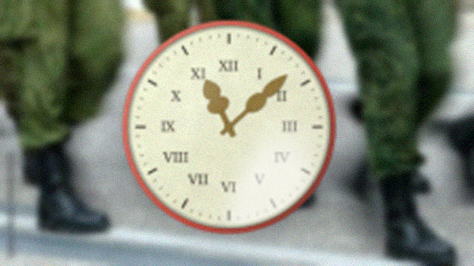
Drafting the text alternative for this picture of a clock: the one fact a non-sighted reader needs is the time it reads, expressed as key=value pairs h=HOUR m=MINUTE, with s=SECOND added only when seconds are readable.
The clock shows h=11 m=8
